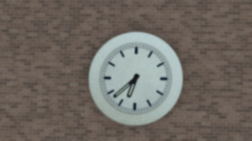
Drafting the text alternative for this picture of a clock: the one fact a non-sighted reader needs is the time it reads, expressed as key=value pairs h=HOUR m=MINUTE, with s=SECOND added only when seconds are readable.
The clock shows h=6 m=38
